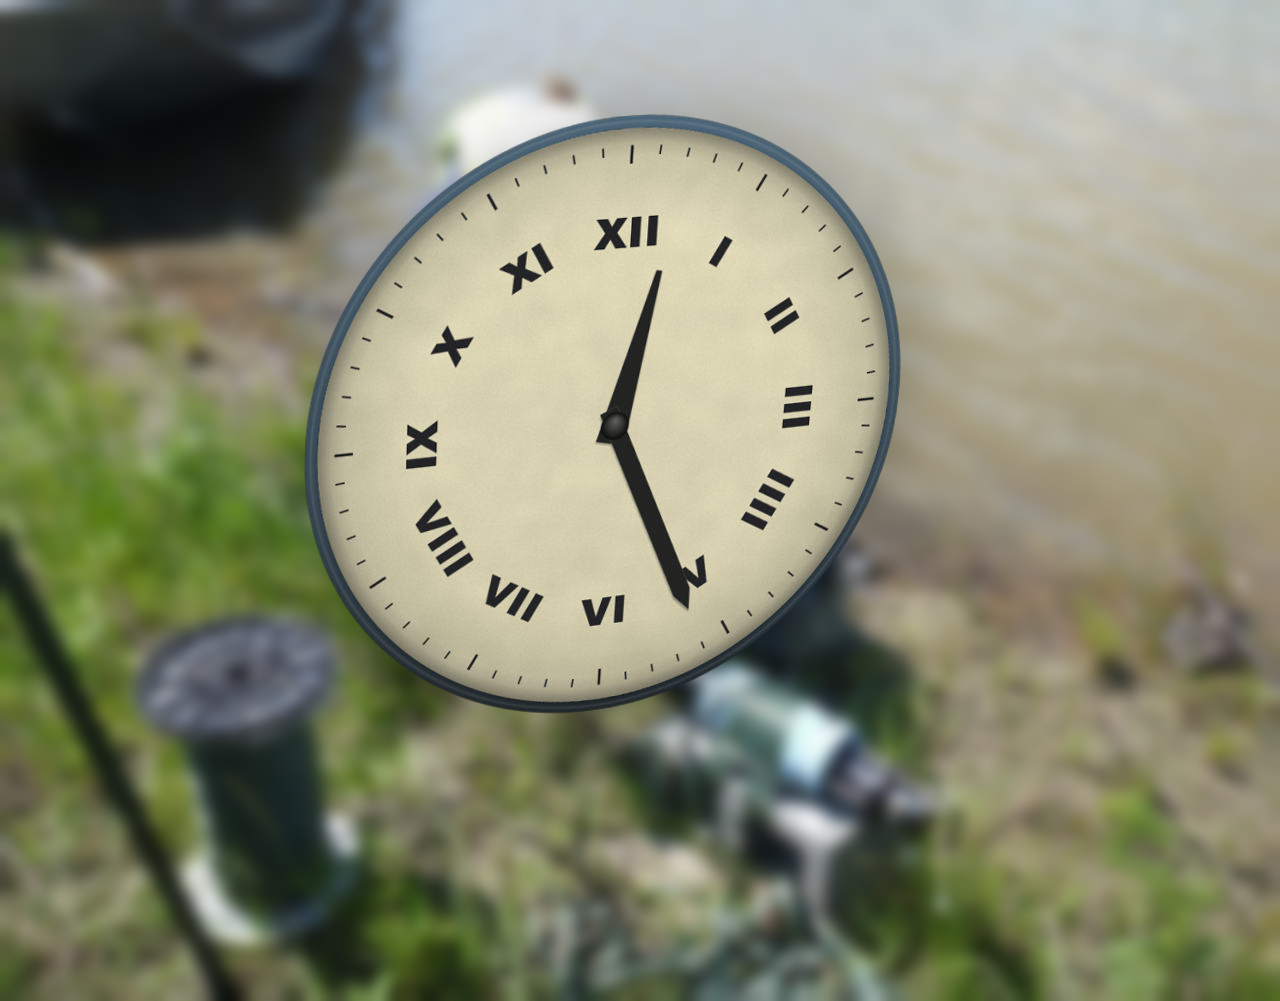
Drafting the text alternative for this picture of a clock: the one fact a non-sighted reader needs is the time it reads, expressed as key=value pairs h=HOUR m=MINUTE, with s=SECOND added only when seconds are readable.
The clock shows h=12 m=26
